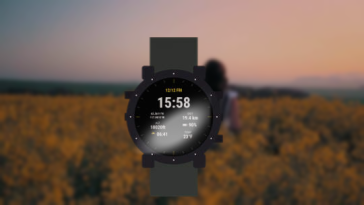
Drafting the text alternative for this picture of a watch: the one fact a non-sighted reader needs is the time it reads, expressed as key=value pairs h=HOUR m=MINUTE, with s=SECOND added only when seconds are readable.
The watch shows h=15 m=58
